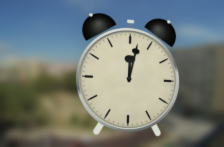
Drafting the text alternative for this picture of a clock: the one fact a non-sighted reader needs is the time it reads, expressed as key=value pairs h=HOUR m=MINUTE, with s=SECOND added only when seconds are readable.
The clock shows h=12 m=2
